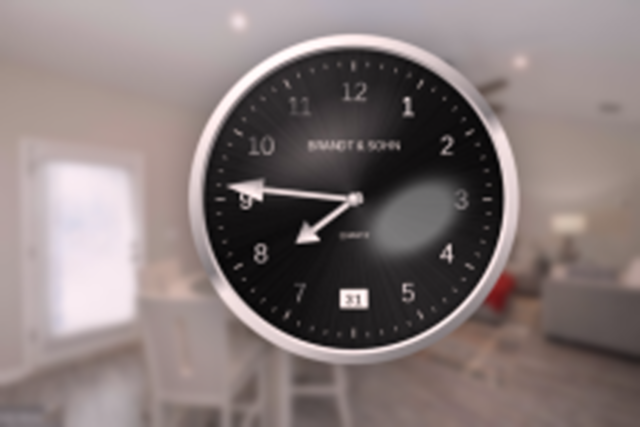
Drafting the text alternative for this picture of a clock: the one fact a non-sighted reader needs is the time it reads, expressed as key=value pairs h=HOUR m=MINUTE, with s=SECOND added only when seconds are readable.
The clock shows h=7 m=46
